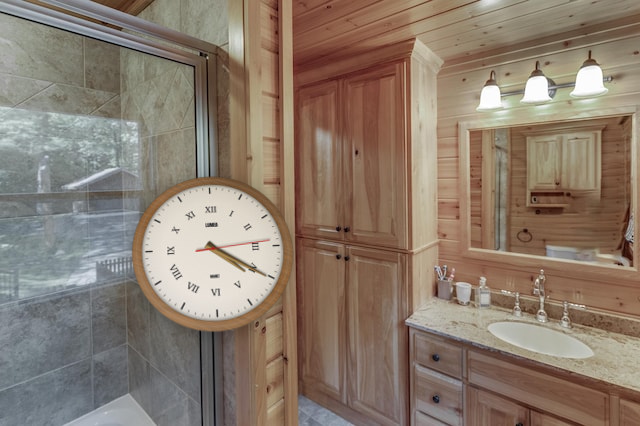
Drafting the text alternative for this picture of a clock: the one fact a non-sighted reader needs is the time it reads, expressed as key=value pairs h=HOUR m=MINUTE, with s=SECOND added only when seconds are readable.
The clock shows h=4 m=20 s=14
